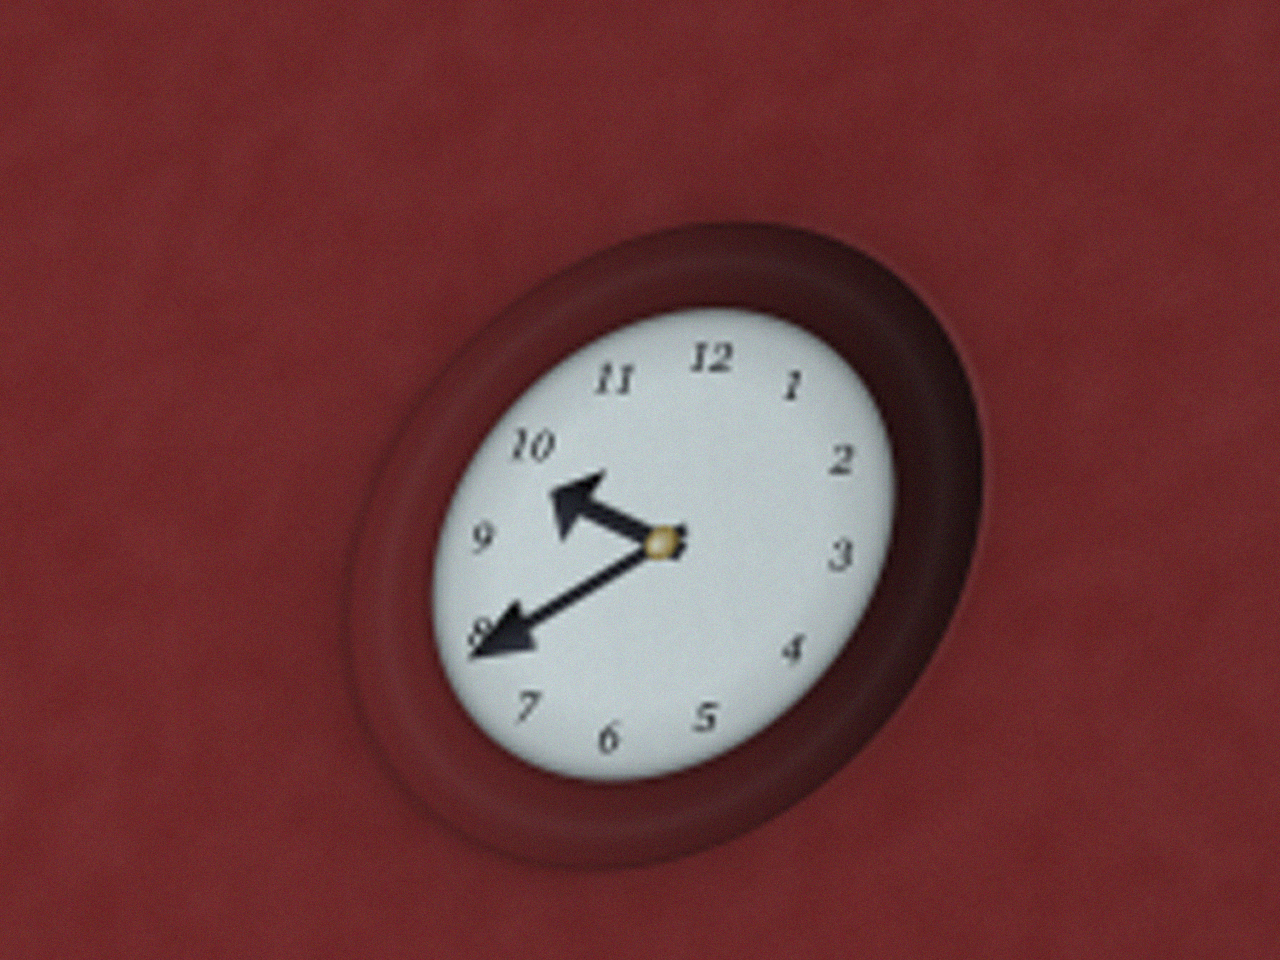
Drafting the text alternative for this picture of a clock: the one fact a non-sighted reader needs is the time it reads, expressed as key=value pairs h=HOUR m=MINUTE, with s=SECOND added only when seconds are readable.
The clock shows h=9 m=39
